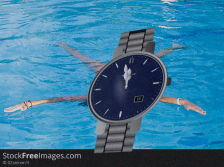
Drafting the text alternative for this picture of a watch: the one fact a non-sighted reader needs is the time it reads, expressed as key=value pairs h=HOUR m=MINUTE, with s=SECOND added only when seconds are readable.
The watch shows h=11 m=58
